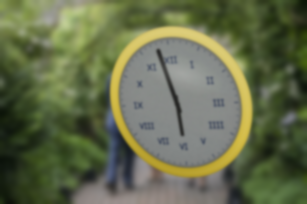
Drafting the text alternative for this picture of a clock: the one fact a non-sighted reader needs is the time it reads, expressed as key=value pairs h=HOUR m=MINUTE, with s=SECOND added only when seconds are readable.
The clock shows h=5 m=58
